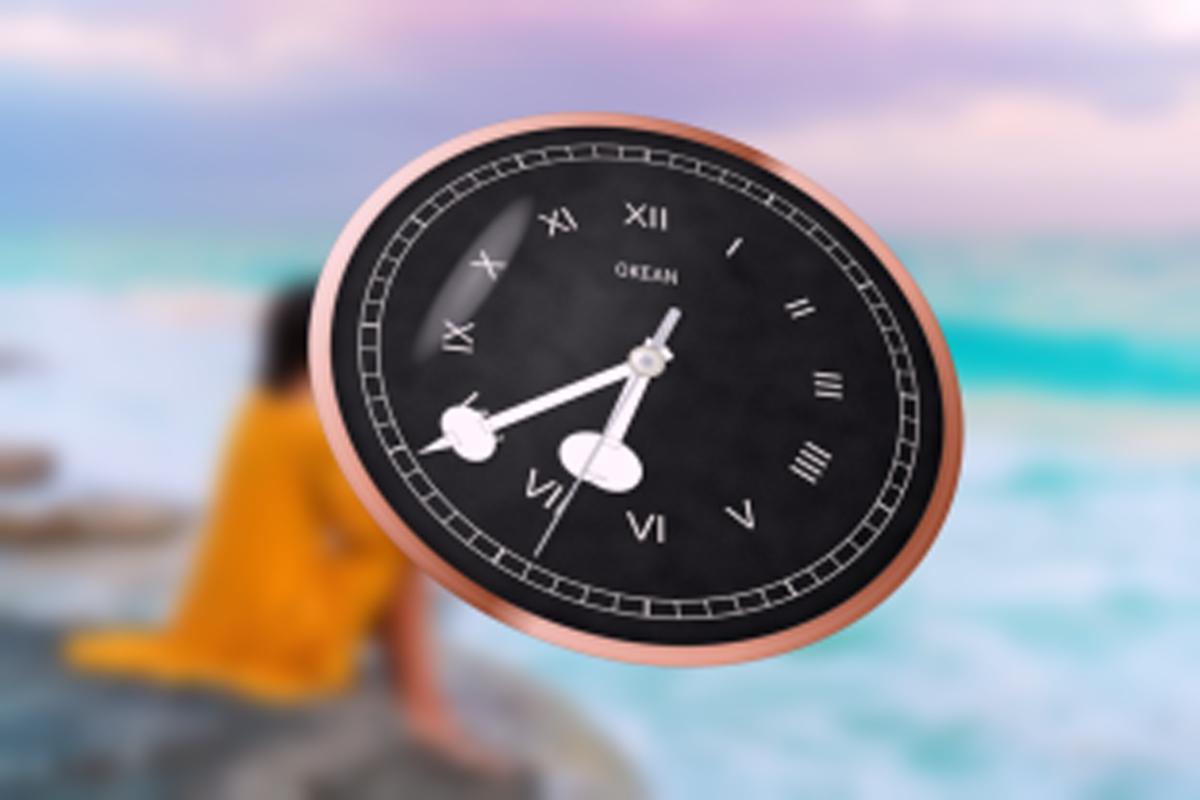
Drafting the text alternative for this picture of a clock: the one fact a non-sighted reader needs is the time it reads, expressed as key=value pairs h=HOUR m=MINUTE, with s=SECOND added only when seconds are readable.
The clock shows h=6 m=39 s=34
